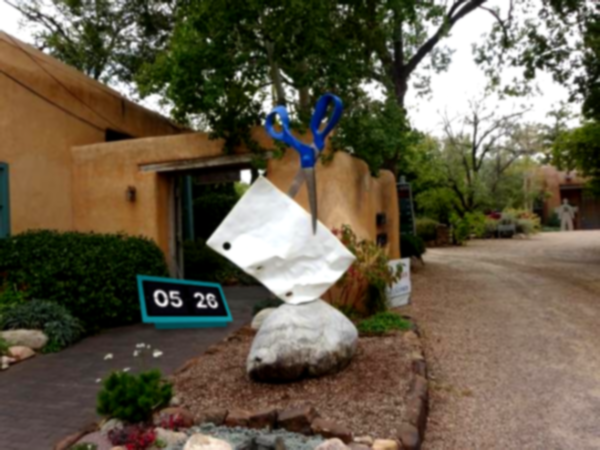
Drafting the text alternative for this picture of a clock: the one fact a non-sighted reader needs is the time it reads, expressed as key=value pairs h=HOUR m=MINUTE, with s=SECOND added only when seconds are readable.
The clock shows h=5 m=26
